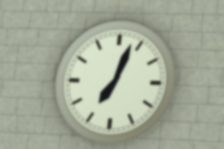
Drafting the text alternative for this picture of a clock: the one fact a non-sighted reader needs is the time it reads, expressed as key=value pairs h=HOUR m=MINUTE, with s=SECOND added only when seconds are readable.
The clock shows h=7 m=3
